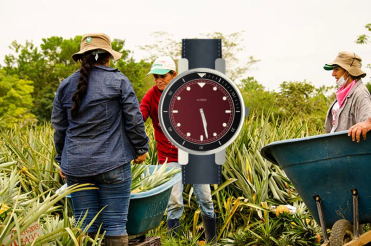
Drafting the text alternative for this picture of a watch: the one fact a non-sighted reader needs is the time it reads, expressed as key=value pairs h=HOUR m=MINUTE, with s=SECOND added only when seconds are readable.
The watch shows h=5 m=28
